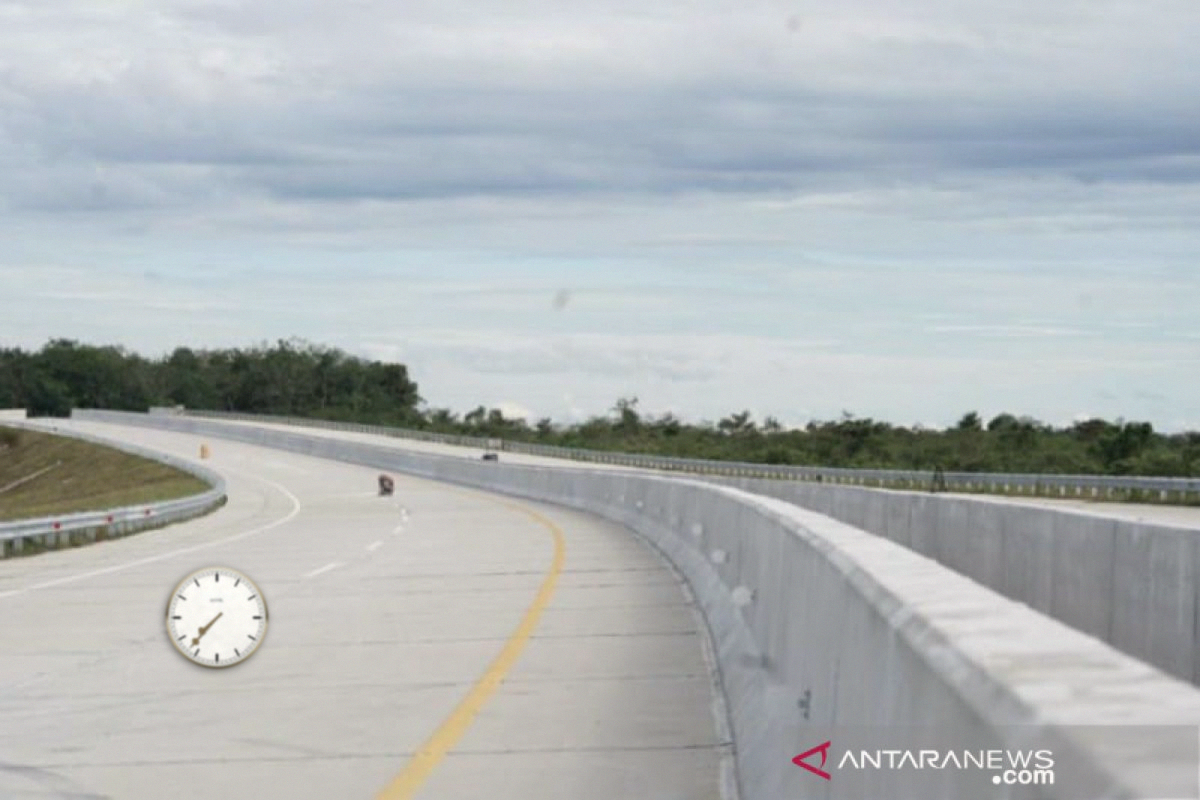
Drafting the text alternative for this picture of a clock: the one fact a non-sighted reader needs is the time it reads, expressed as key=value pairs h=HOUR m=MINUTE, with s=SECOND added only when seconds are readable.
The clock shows h=7 m=37
